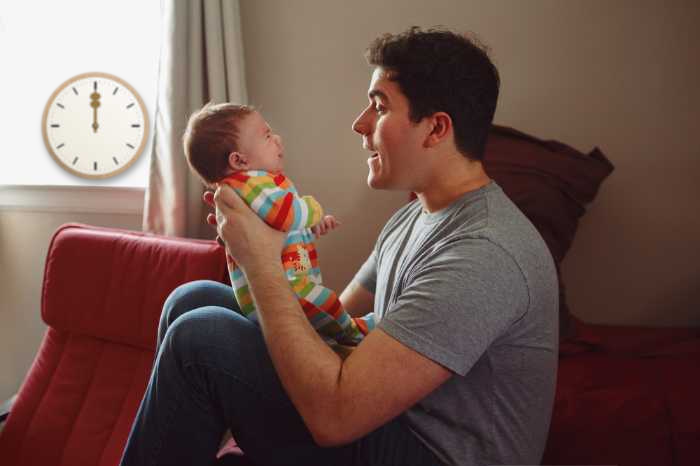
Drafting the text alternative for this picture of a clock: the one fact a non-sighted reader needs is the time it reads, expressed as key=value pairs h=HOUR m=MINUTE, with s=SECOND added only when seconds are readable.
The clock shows h=12 m=0
